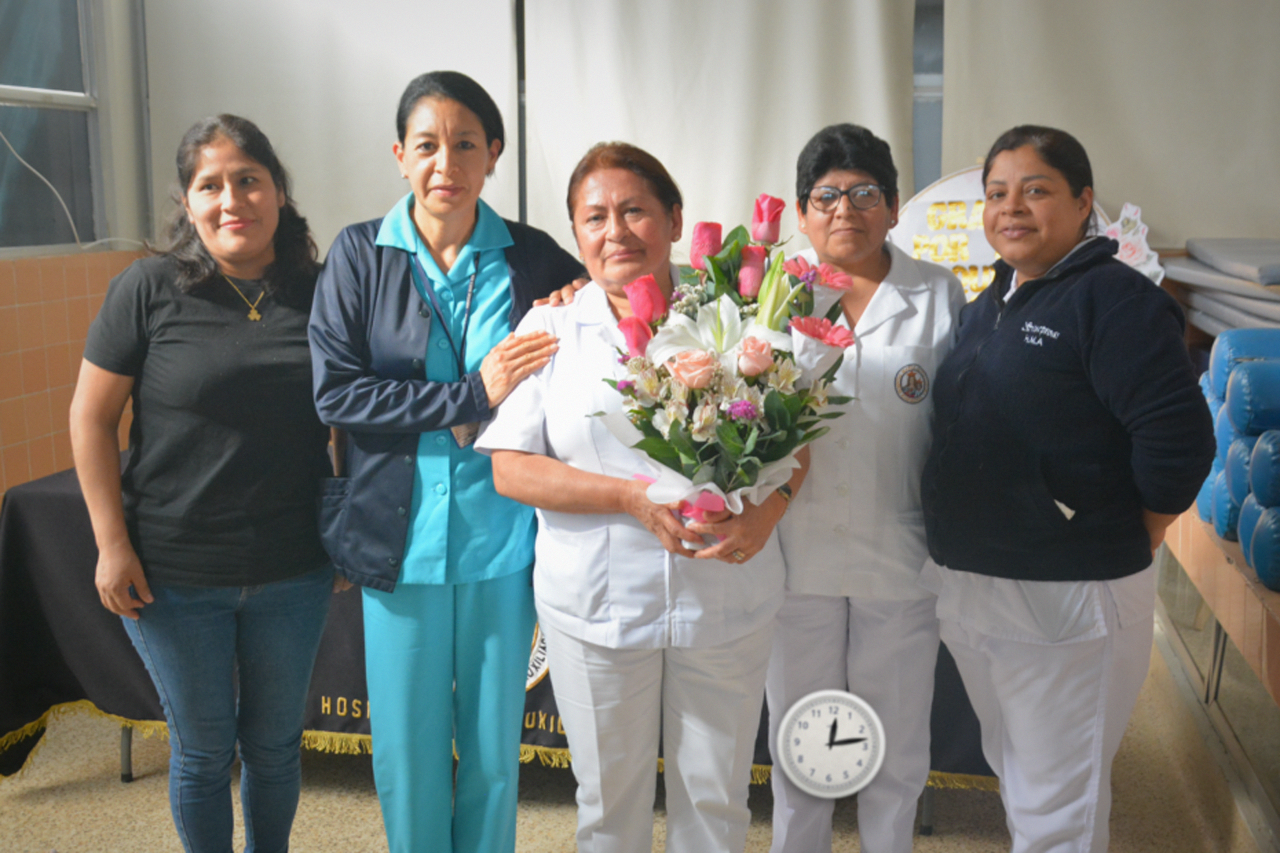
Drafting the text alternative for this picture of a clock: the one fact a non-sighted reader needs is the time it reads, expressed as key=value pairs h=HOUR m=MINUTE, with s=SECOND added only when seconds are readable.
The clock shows h=12 m=13
